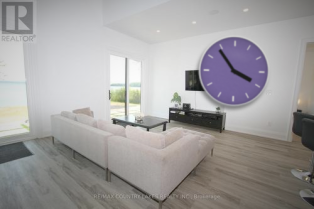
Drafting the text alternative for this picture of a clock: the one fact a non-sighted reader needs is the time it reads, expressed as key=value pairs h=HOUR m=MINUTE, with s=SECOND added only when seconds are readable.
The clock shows h=3 m=54
